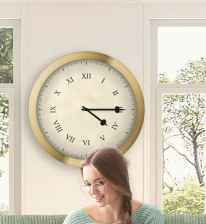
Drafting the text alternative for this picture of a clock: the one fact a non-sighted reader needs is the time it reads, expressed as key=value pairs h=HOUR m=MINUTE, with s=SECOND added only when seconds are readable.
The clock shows h=4 m=15
